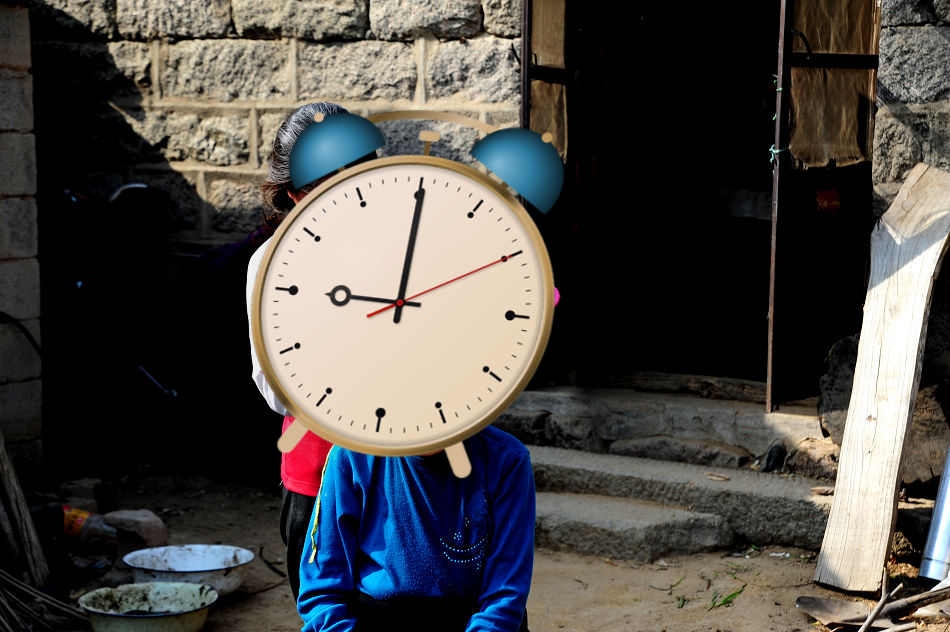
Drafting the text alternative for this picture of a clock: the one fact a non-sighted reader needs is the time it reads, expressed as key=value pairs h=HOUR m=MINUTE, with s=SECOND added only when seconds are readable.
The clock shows h=9 m=0 s=10
